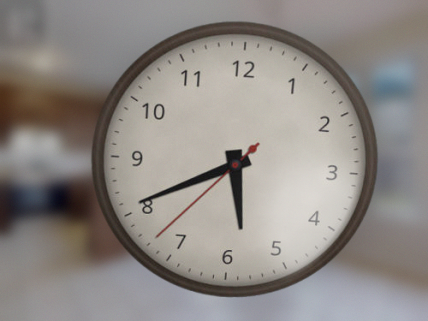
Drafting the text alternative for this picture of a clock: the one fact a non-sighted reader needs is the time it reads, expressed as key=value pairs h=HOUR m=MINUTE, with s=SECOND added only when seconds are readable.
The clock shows h=5 m=40 s=37
